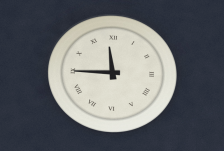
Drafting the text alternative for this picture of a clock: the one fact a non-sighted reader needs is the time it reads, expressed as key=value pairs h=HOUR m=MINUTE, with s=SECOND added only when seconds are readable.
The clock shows h=11 m=45
